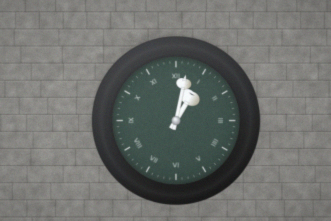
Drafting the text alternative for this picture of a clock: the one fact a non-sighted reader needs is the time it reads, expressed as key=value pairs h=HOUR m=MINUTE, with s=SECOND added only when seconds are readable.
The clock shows h=1 m=2
